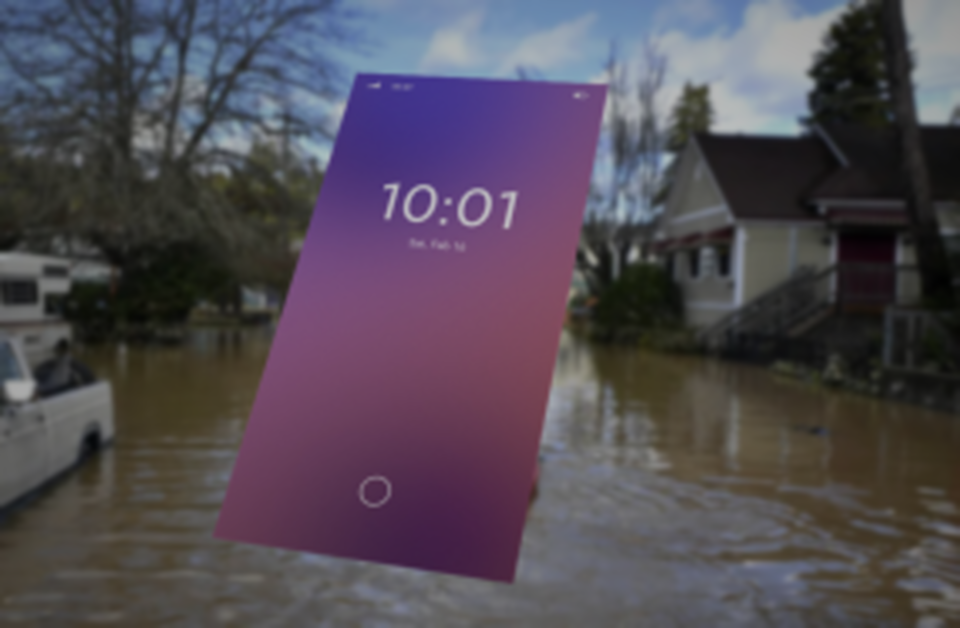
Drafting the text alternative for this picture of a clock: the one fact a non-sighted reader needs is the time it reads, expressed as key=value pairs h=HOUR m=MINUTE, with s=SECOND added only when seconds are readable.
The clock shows h=10 m=1
